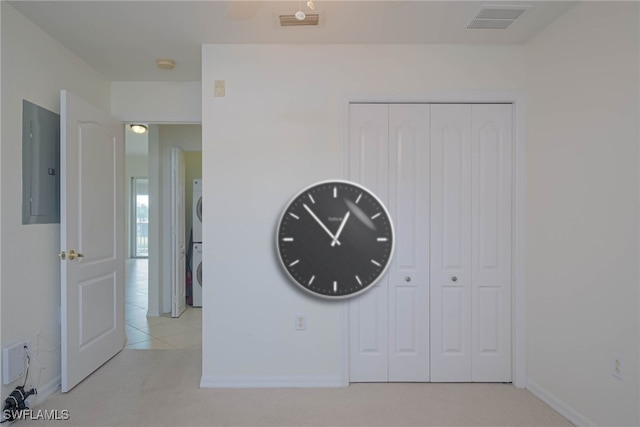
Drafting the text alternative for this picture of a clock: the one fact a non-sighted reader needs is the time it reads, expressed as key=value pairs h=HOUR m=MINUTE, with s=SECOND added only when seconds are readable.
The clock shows h=12 m=53
